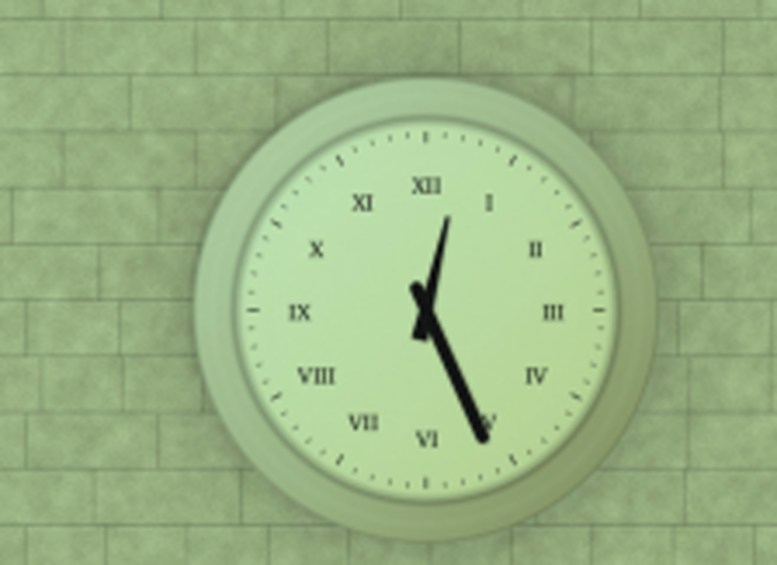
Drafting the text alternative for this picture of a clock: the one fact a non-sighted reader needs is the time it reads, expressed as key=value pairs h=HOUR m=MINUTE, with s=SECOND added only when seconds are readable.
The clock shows h=12 m=26
